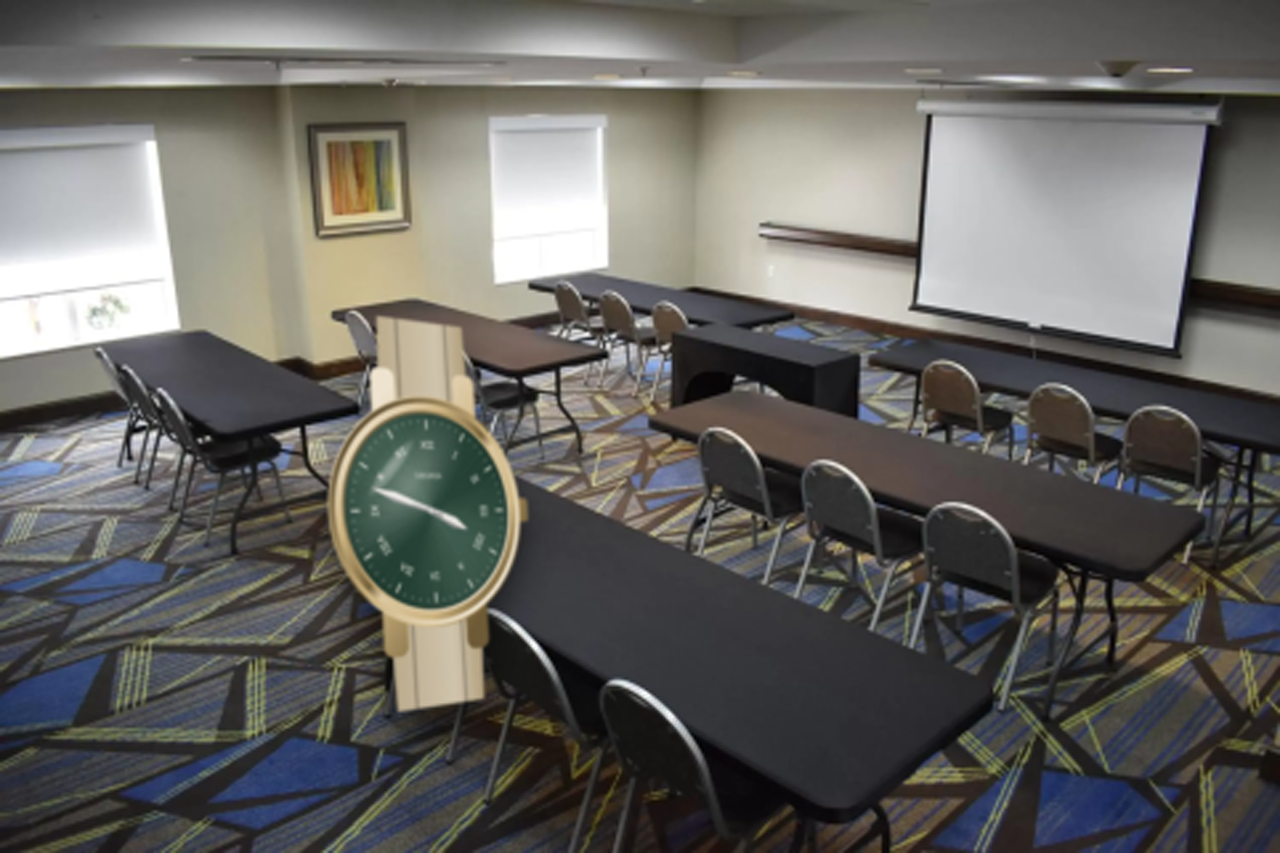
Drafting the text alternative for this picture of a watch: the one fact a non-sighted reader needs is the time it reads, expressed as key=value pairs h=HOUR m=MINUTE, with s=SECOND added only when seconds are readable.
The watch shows h=3 m=48
